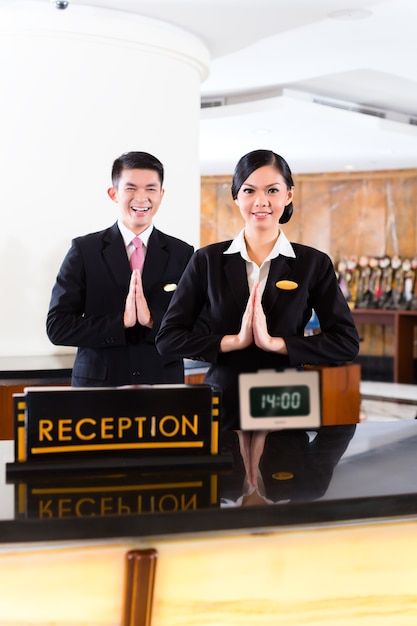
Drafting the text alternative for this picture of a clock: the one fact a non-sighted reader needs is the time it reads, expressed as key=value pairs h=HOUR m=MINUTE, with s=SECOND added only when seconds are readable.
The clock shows h=14 m=0
